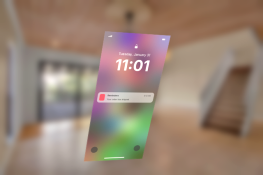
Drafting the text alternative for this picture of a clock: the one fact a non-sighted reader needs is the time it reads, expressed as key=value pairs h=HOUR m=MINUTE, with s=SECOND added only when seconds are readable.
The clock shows h=11 m=1
